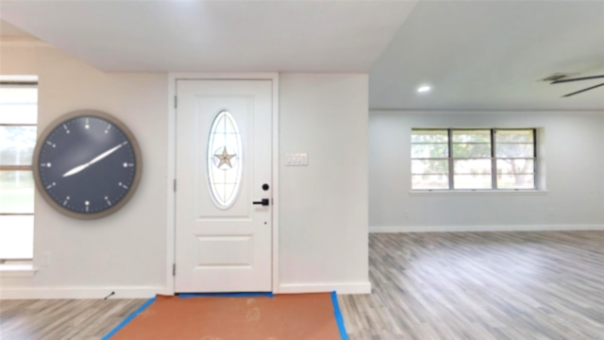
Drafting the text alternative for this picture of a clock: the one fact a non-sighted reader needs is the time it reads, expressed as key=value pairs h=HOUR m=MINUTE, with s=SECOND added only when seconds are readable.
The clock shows h=8 m=10
